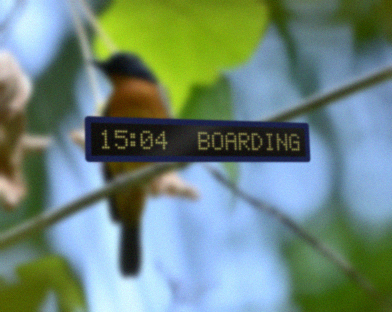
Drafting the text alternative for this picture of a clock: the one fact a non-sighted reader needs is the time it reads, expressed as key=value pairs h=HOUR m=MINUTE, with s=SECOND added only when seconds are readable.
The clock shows h=15 m=4
